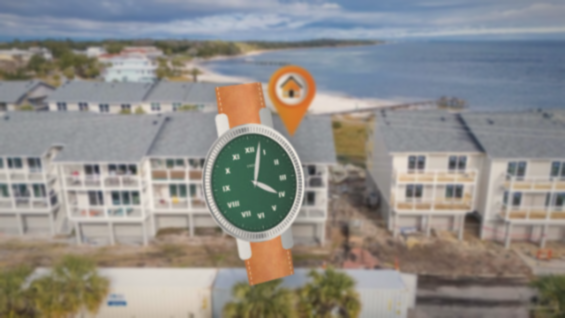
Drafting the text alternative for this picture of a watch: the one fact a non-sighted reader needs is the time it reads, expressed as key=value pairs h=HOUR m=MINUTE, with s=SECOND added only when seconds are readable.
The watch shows h=4 m=3
